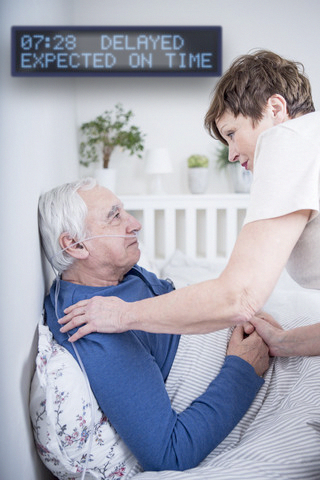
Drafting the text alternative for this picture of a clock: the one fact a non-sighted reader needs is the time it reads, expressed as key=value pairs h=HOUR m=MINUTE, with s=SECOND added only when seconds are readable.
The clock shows h=7 m=28
